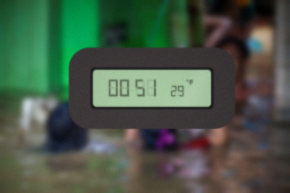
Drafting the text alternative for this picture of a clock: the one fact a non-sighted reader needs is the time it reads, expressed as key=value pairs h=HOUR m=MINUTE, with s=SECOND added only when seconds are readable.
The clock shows h=0 m=51
